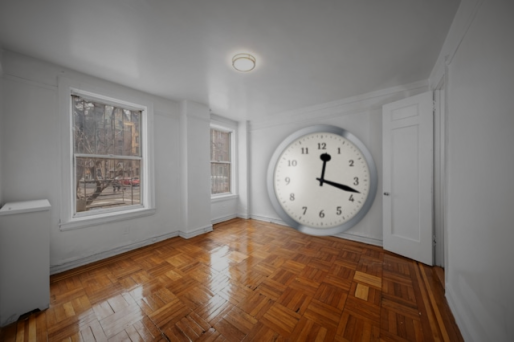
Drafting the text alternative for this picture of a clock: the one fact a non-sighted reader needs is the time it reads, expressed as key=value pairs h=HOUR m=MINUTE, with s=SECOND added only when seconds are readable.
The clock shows h=12 m=18
